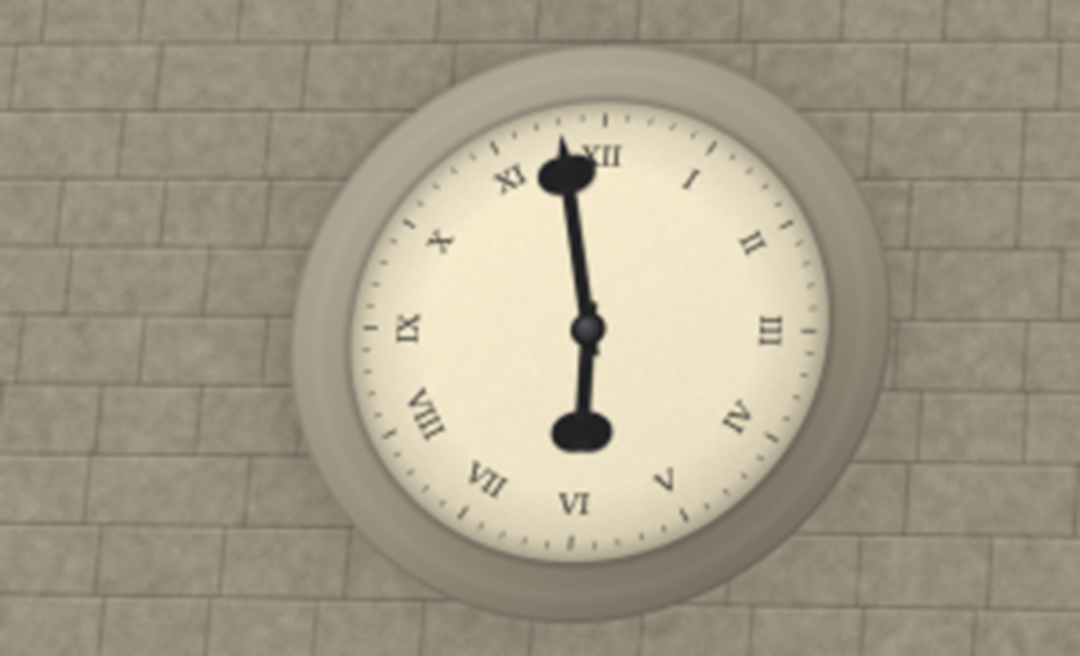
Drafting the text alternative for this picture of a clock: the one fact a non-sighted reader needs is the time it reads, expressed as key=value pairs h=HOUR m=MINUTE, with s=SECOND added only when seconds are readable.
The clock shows h=5 m=58
